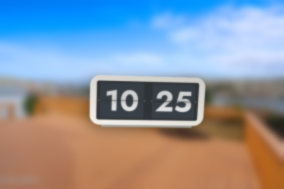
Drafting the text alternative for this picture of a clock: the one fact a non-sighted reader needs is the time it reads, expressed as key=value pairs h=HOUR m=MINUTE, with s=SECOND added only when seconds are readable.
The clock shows h=10 m=25
